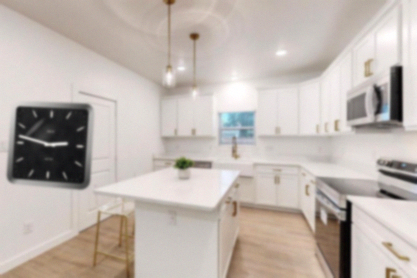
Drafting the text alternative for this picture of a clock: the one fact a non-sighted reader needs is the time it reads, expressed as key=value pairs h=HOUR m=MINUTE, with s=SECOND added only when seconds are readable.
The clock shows h=2 m=47
